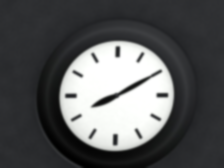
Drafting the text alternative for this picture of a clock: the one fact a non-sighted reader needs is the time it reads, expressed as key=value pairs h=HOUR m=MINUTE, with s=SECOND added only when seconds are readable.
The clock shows h=8 m=10
